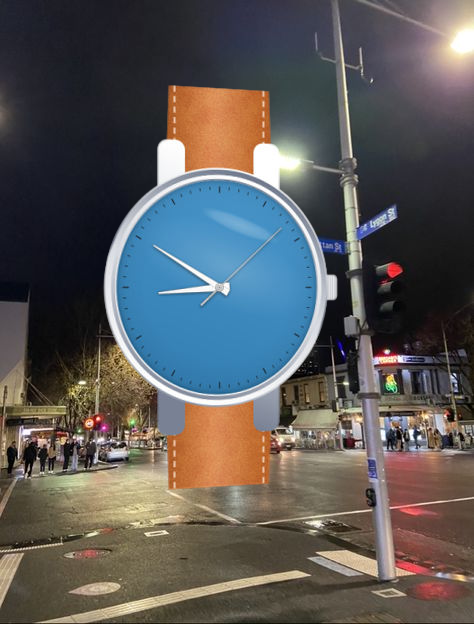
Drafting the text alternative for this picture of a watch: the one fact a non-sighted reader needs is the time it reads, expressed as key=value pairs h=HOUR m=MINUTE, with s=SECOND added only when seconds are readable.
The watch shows h=8 m=50 s=8
